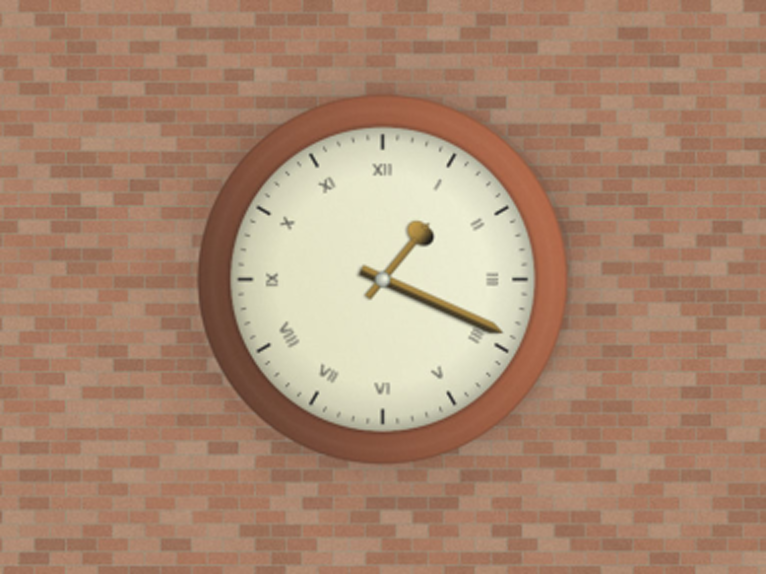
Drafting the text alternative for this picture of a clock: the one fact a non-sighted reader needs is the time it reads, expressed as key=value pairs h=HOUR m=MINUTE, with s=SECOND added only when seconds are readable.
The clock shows h=1 m=19
